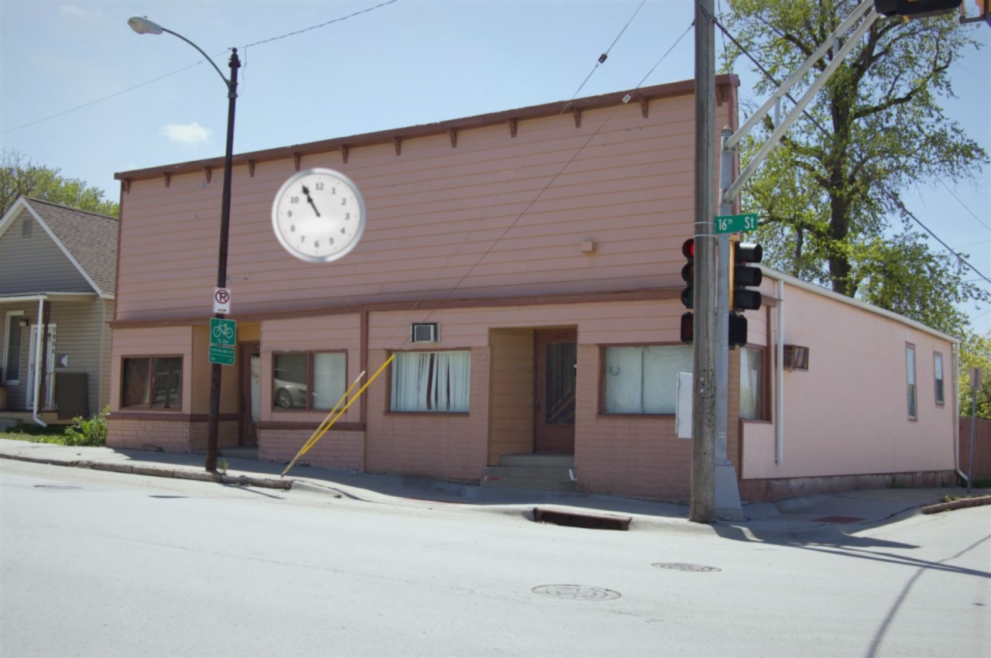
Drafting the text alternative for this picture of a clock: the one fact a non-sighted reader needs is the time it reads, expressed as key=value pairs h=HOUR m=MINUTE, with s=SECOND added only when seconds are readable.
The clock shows h=10 m=55
